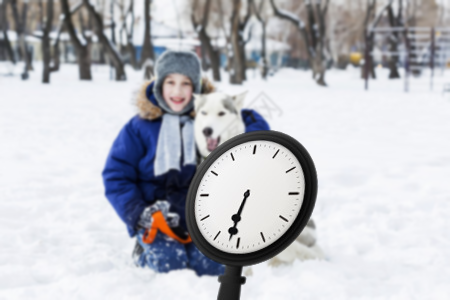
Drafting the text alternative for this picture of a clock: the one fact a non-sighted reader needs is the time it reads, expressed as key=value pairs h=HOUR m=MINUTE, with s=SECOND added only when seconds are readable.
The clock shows h=6 m=32
